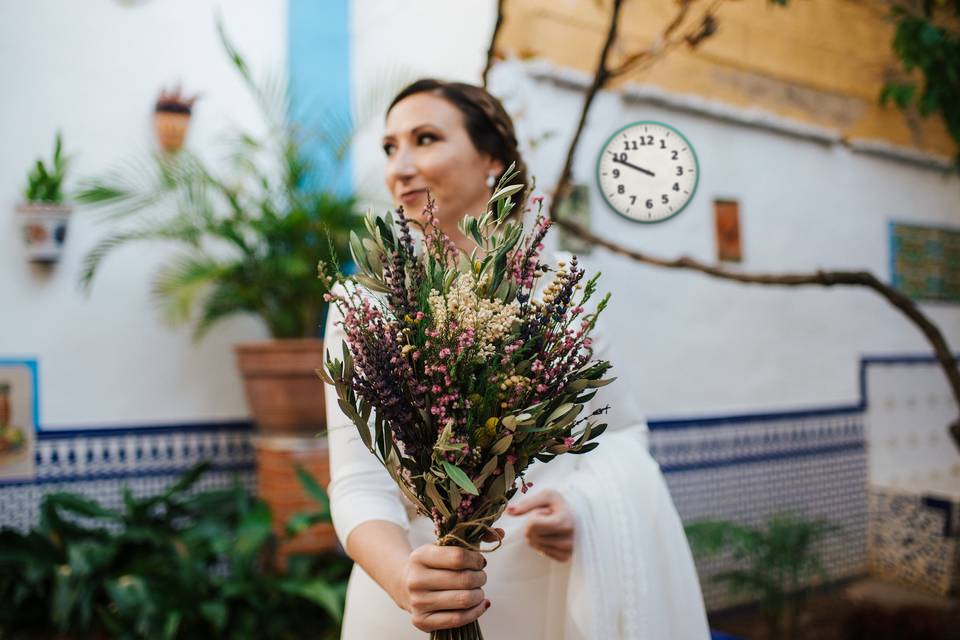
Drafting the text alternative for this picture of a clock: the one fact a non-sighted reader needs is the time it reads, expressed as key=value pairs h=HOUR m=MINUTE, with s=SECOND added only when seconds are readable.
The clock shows h=9 m=49
